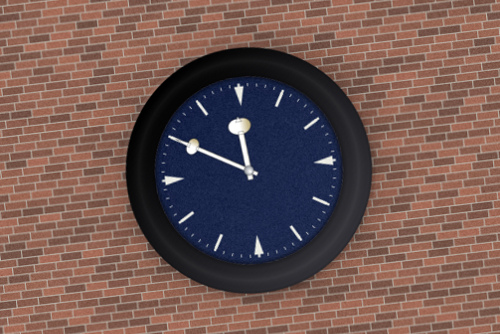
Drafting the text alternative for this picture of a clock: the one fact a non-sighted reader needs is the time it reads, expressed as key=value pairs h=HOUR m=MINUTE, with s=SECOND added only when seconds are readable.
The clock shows h=11 m=50
